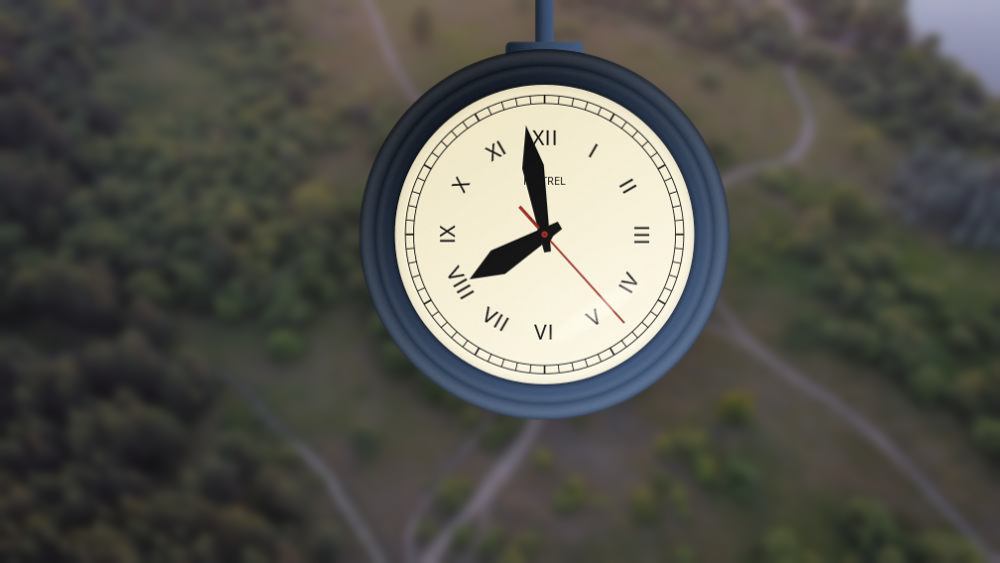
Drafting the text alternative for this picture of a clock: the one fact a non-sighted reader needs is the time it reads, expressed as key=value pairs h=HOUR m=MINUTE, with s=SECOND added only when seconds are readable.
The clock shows h=7 m=58 s=23
